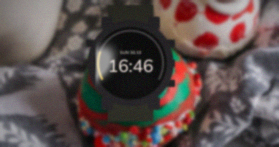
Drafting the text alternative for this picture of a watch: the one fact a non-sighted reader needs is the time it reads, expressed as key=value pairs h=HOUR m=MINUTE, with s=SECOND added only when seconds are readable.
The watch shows h=16 m=46
